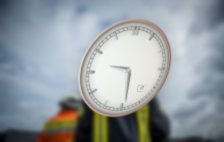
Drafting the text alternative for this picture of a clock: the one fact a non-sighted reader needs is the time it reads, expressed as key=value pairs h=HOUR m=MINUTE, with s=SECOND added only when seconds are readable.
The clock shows h=9 m=29
